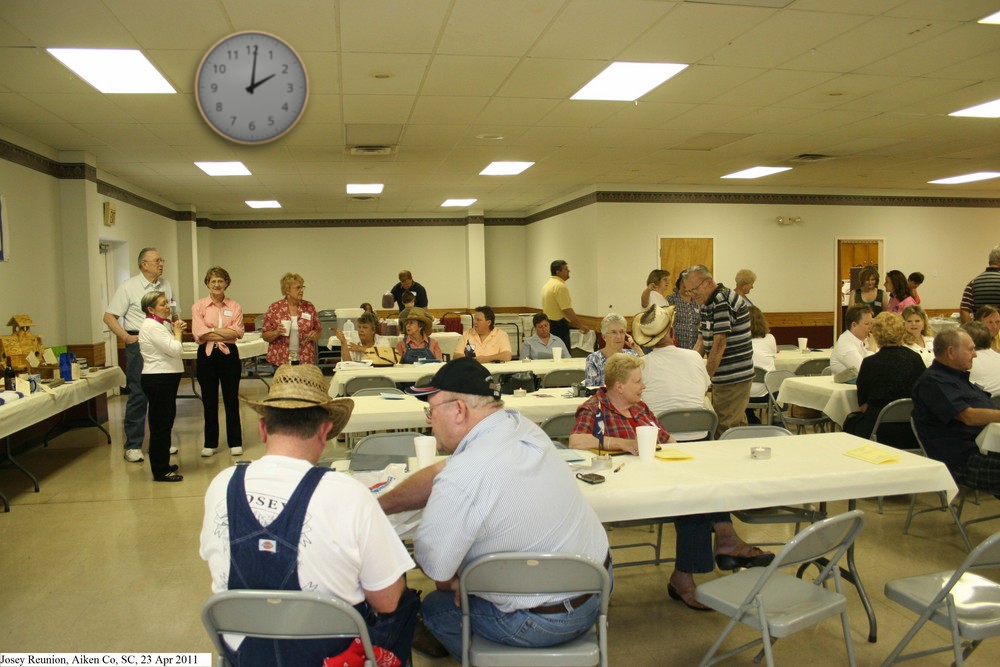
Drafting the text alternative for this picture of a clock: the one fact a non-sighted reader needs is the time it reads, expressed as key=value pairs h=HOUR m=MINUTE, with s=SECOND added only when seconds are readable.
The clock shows h=2 m=1
